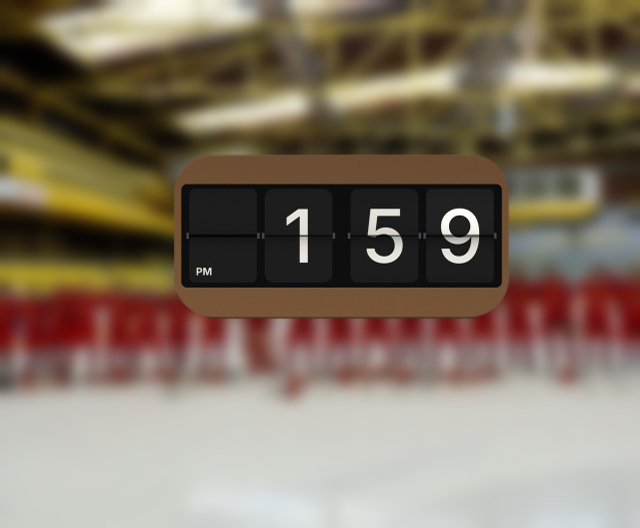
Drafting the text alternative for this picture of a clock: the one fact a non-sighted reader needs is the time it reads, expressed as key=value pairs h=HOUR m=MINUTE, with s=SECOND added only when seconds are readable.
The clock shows h=1 m=59
